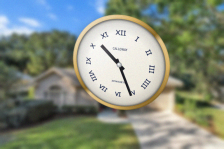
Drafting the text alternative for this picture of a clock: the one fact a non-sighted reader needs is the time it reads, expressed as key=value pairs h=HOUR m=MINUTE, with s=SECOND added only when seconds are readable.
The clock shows h=10 m=26
